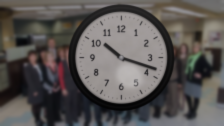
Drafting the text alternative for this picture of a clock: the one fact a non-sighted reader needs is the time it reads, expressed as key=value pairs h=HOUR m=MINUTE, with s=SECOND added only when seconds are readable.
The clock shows h=10 m=18
